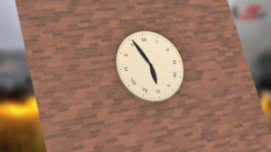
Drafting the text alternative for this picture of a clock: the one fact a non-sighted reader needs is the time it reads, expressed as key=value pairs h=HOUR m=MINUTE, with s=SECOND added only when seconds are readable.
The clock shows h=5 m=56
